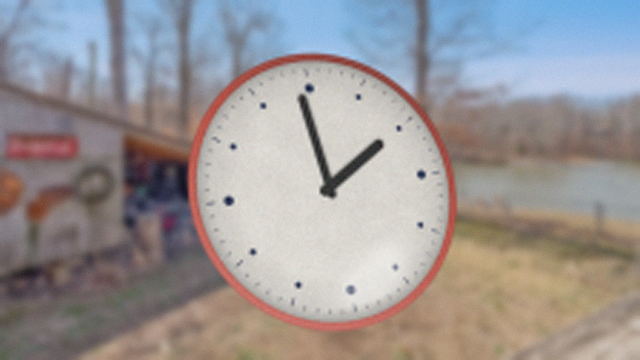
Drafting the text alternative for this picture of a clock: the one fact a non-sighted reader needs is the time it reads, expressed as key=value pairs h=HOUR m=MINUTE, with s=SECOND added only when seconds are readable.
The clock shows h=1 m=59
